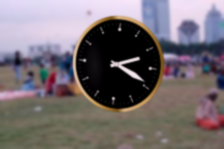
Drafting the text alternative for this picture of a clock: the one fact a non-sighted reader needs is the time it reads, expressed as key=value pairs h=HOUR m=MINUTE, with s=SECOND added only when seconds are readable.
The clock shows h=2 m=19
